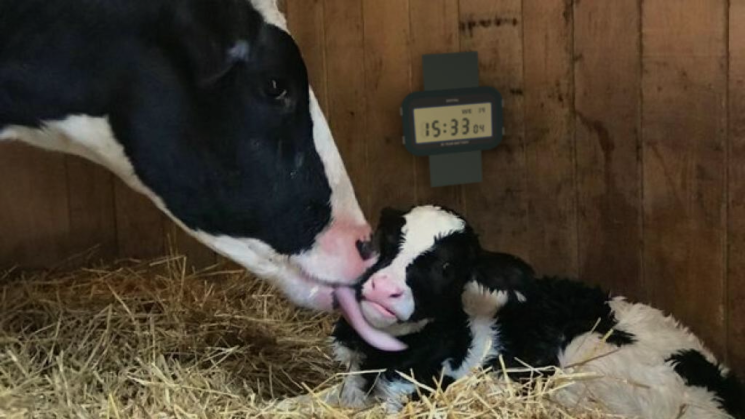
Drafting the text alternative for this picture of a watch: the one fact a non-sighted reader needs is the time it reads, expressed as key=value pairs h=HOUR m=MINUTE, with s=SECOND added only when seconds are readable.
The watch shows h=15 m=33
